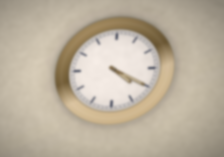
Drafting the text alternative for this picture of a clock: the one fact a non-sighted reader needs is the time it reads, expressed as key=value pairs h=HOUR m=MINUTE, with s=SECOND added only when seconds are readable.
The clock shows h=4 m=20
